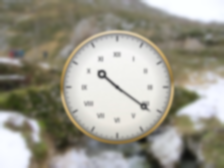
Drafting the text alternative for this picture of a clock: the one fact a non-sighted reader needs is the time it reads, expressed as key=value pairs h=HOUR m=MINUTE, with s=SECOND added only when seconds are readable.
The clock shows h=10 m=21
